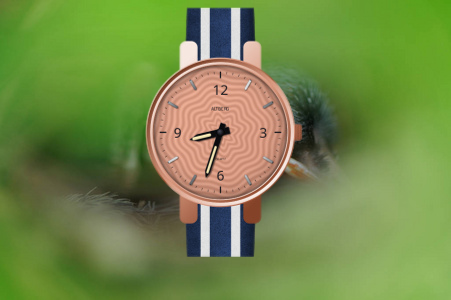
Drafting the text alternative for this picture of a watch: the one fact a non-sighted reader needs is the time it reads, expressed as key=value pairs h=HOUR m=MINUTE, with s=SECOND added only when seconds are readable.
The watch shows h=8 m=33
